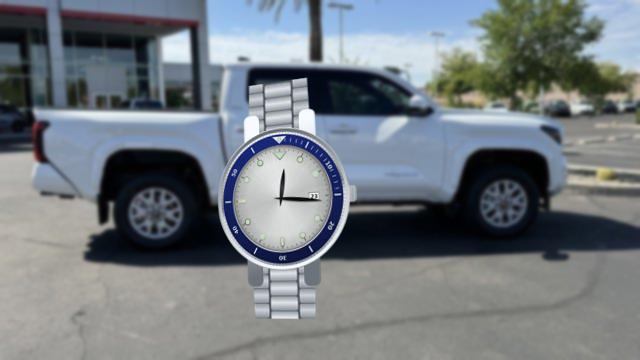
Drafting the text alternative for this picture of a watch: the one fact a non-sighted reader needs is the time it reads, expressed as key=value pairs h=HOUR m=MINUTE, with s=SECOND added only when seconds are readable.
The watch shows h=12 m=16
